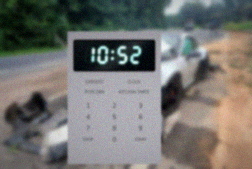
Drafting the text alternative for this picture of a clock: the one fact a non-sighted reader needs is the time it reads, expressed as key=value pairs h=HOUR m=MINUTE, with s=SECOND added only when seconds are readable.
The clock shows h=10 m=52
